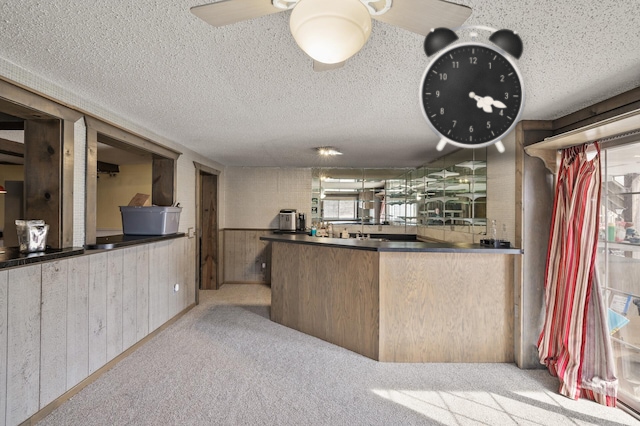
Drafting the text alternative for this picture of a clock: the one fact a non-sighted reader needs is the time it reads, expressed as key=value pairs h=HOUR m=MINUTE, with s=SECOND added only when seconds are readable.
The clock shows h=4 m=18
